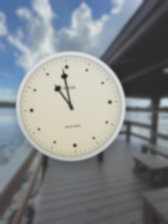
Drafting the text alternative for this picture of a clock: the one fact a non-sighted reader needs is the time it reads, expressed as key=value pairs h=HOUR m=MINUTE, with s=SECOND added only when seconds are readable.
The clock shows h=10 m=59
